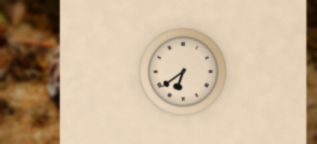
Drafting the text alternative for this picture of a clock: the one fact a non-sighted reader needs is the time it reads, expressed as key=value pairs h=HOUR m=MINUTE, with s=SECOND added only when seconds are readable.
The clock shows h=6 m=39
